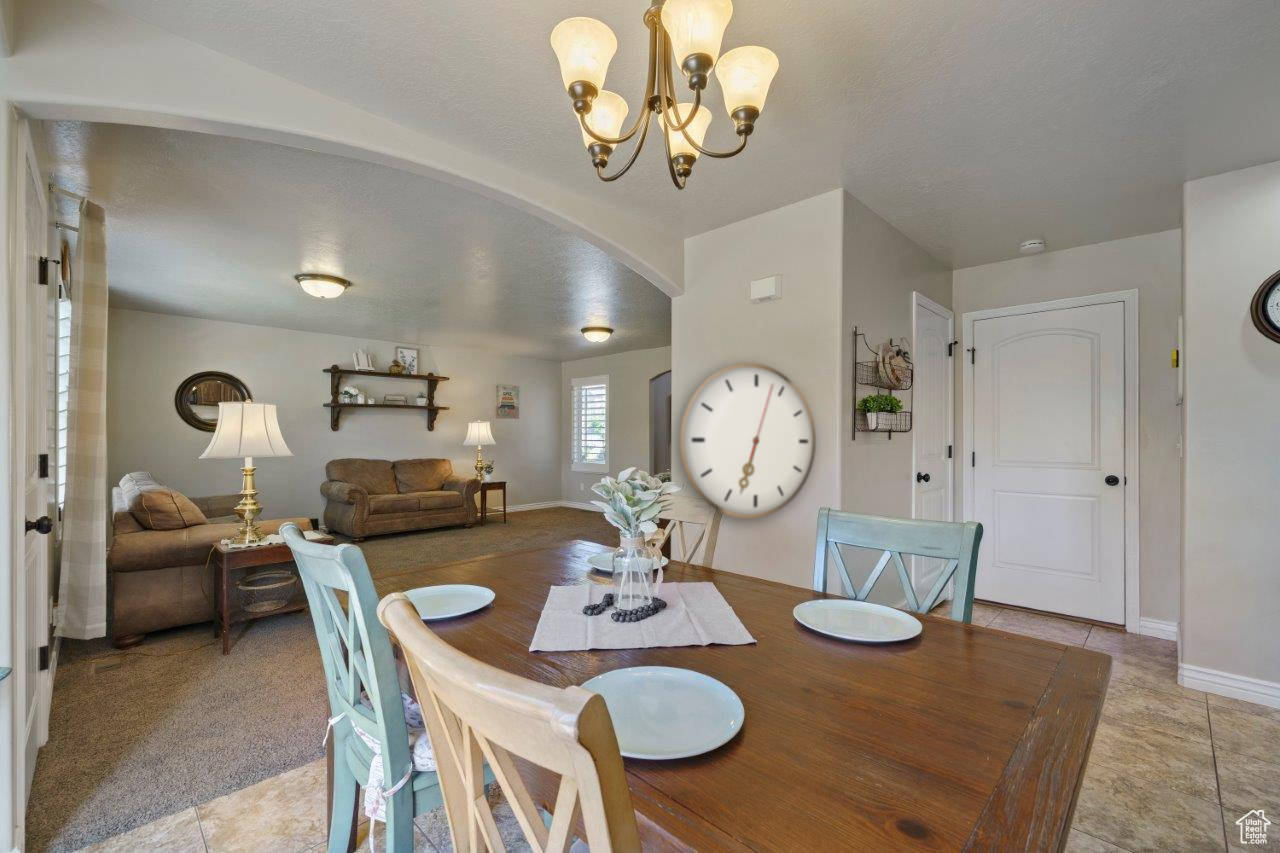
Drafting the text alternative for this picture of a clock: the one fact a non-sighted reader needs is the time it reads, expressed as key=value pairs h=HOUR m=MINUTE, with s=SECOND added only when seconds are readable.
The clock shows h=6 m=33 s=3
